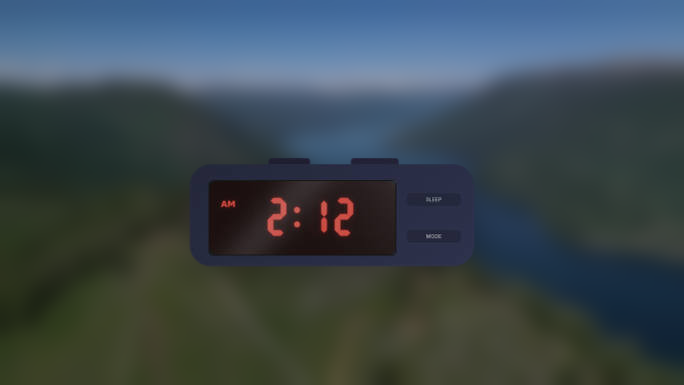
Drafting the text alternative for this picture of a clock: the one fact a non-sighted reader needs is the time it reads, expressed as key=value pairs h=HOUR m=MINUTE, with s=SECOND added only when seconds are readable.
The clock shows h=2 m=12
